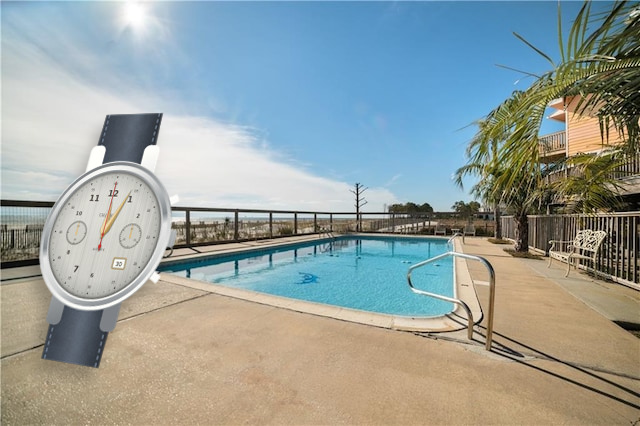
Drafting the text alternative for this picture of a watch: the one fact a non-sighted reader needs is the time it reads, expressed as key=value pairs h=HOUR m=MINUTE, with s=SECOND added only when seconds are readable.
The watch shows h=12 m=4
